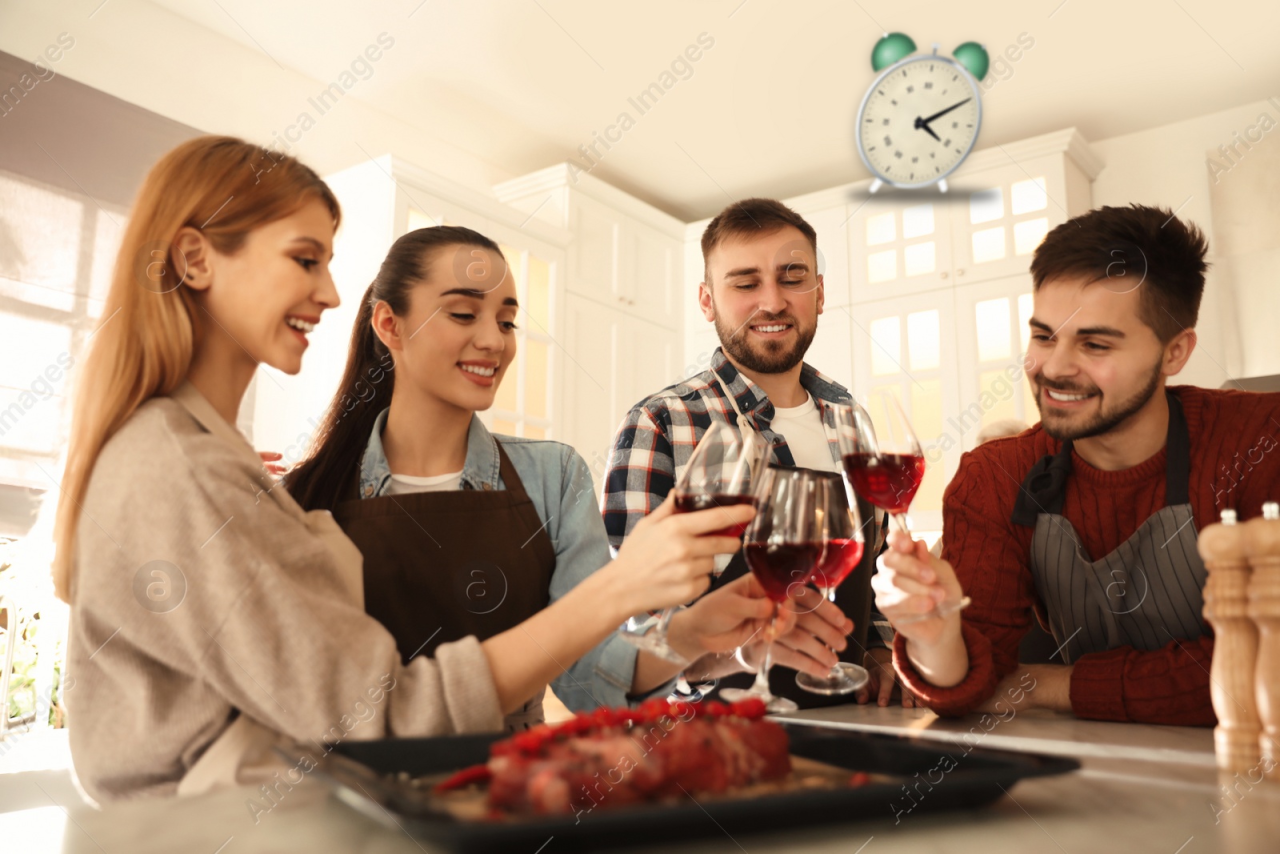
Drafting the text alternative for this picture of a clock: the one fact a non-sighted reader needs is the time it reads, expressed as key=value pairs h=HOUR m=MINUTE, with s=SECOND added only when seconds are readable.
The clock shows h=4 m=10
